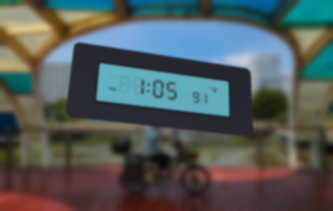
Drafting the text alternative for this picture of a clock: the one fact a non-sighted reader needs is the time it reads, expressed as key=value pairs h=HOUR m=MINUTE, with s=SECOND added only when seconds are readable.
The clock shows h=1 m=5
